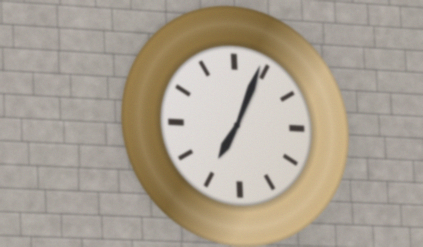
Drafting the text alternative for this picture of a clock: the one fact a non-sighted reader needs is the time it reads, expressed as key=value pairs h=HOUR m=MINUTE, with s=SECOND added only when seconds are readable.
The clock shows h=7 m=4
